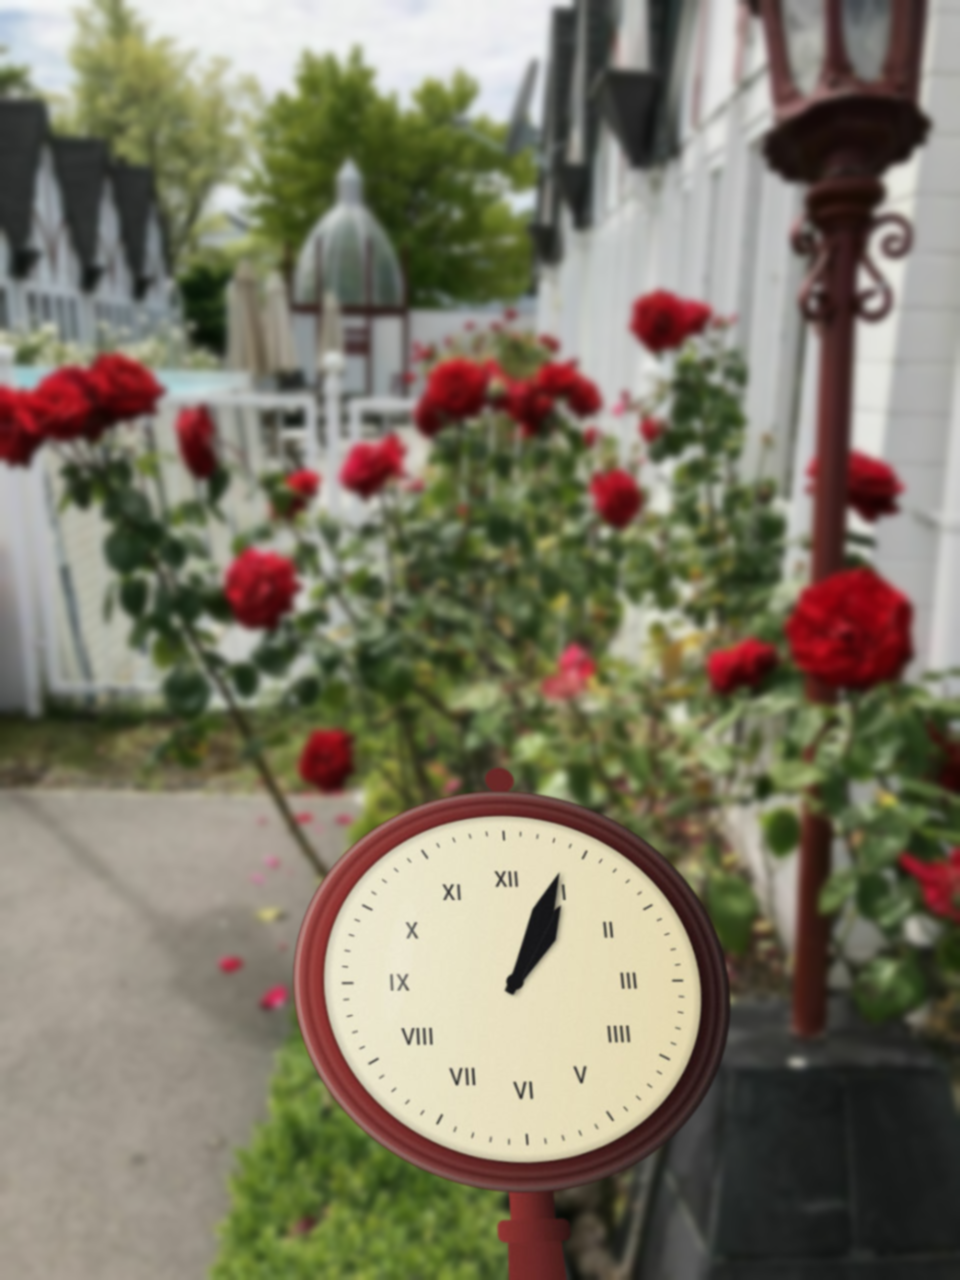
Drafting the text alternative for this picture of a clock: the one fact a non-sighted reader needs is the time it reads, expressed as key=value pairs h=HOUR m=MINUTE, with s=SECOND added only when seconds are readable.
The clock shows h=1 m=4
